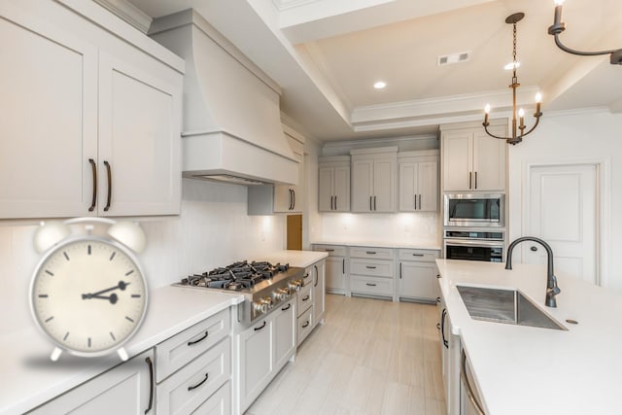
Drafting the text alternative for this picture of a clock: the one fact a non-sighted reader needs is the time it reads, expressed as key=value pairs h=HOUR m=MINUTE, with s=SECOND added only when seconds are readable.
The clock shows h=3 m=12
